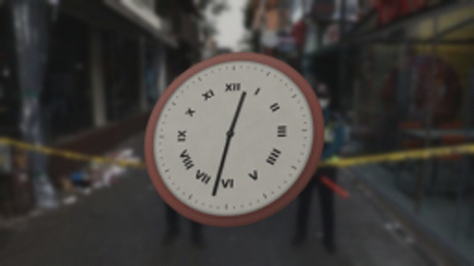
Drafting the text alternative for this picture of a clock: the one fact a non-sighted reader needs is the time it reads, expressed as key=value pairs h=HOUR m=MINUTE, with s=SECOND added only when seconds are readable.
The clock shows h=12 m=32
